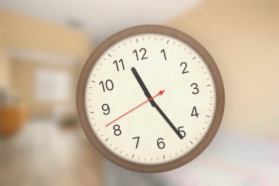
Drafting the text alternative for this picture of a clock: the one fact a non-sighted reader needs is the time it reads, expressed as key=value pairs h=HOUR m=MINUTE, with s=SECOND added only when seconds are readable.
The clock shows h=11 m=25 s=42
